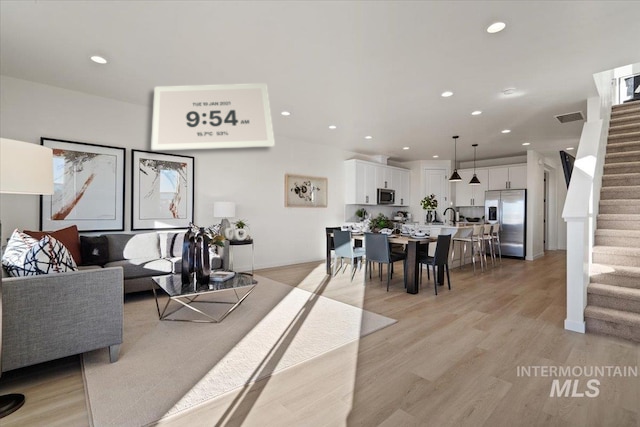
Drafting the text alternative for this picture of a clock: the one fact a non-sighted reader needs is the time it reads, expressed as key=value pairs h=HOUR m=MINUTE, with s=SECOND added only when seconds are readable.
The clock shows h=9 m=54
